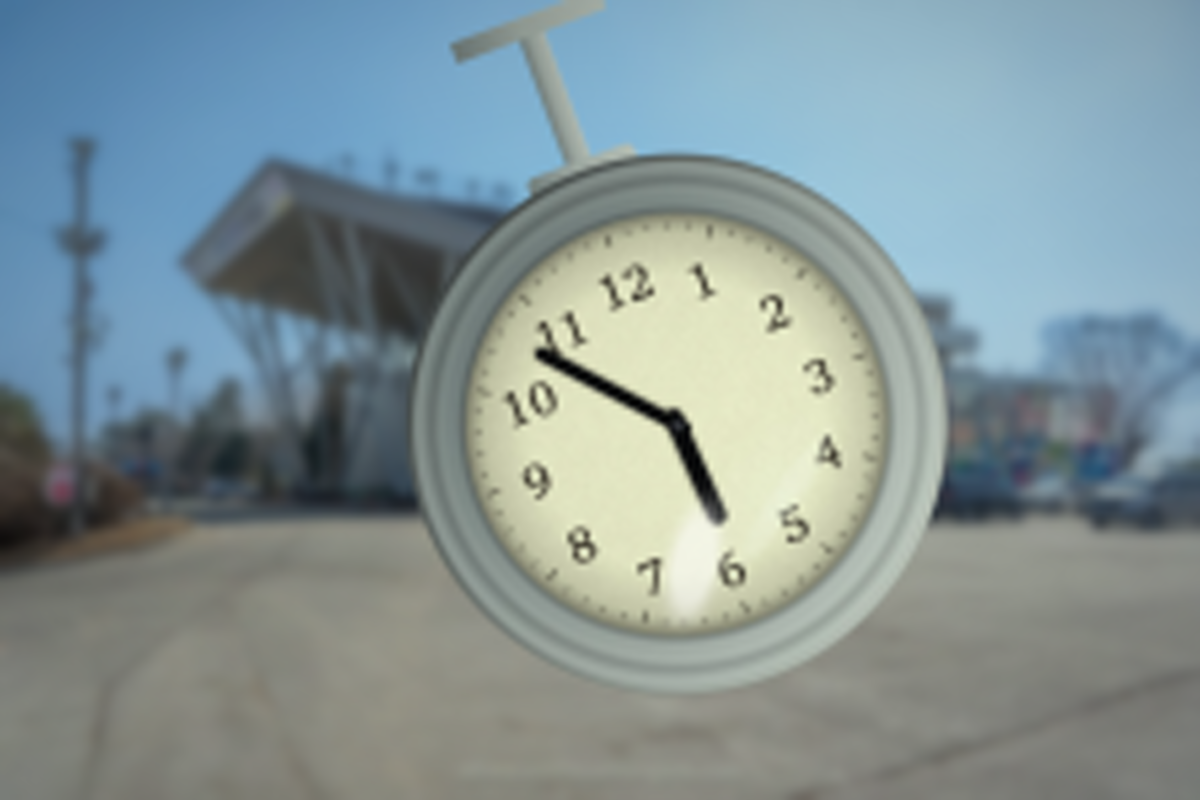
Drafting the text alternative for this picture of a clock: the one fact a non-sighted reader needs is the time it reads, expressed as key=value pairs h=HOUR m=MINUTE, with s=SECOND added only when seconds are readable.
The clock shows h=5 m=53
